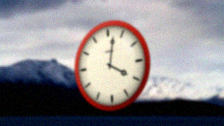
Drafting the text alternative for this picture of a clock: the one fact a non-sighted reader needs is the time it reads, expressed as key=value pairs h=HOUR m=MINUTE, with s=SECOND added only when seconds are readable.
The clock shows h=4 m=2
